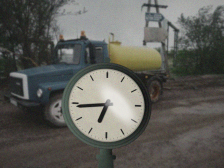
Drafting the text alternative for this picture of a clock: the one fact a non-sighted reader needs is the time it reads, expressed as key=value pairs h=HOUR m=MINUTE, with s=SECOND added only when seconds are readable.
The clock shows h=6 m=44
